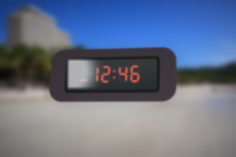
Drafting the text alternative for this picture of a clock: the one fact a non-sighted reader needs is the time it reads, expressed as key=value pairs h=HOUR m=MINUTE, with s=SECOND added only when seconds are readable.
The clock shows h=12 m=46
